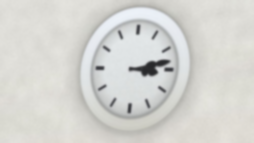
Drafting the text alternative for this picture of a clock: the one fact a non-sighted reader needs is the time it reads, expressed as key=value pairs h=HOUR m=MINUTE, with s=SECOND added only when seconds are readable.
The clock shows h=3 m=13
